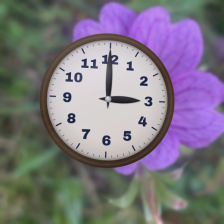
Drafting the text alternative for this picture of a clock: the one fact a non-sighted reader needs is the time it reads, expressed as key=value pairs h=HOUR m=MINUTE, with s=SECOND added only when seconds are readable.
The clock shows h=3 m=0
